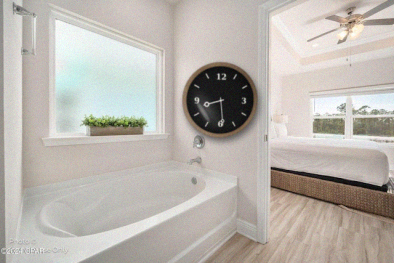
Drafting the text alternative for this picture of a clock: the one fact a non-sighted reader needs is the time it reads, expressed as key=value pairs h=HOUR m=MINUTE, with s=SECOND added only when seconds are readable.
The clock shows h=8 m=29
